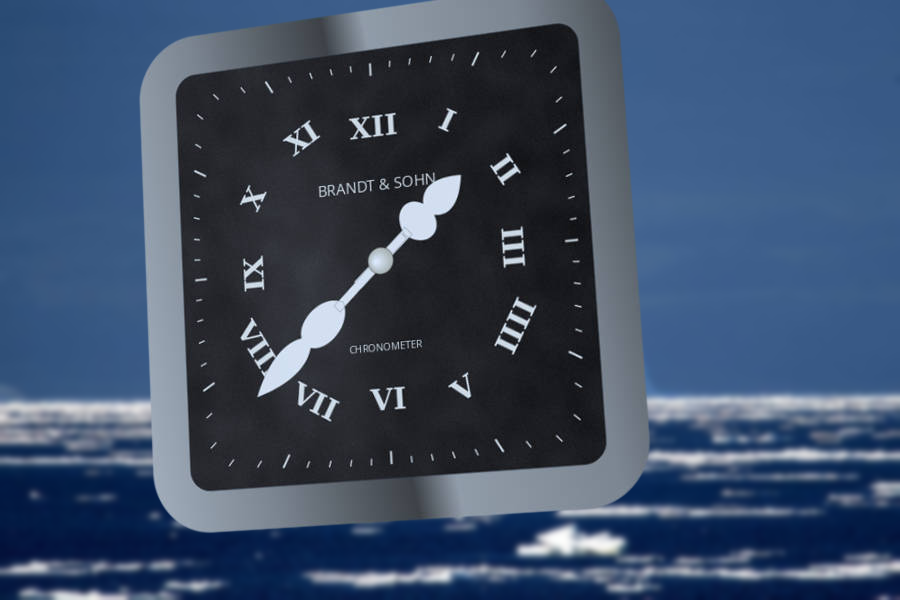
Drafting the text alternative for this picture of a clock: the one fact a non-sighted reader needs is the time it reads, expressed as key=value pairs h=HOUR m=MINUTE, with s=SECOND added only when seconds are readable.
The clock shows h=1 m=38
